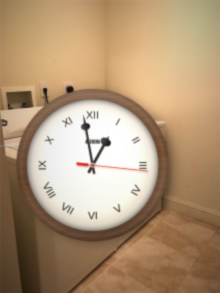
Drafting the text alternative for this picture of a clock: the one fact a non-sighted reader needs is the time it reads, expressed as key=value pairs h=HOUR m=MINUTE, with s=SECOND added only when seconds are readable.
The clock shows h=12 m=58 s=16
